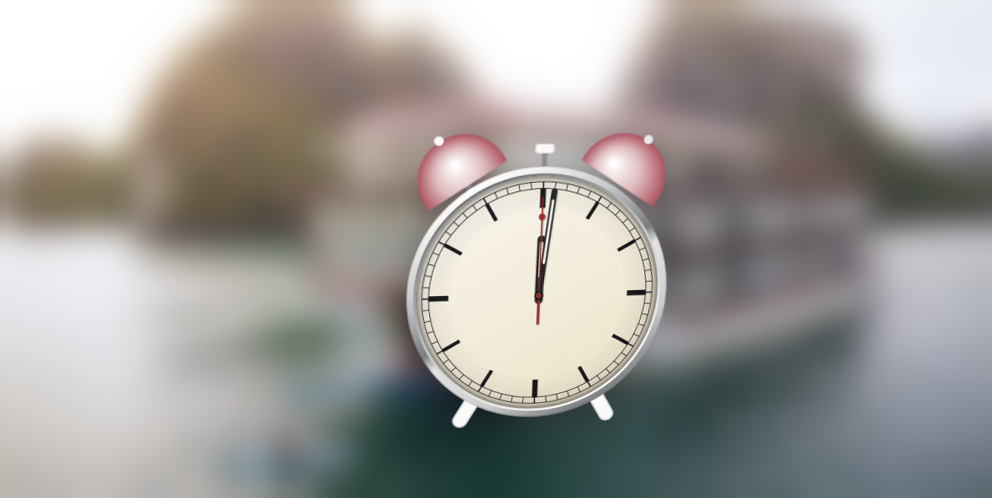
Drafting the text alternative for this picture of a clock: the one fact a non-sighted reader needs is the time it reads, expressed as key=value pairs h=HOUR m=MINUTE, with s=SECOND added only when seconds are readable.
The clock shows h=12 m=1 s=0
